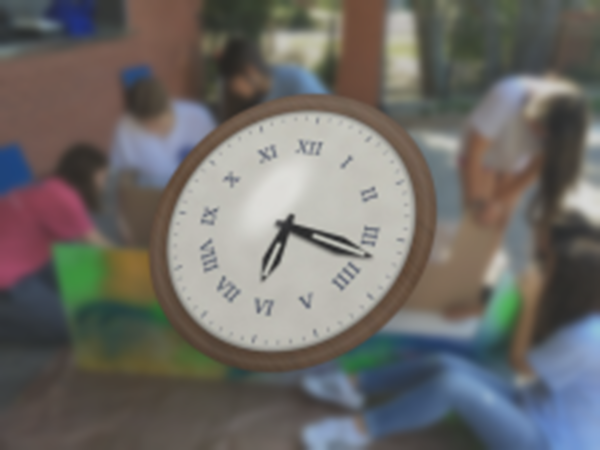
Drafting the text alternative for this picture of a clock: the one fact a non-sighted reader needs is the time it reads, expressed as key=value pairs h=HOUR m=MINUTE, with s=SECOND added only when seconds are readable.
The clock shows h=6 m=17
